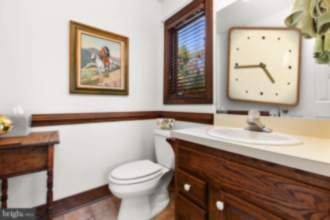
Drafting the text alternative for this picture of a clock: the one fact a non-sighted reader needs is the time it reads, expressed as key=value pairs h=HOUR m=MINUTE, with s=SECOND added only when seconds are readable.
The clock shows h=4 m=44
